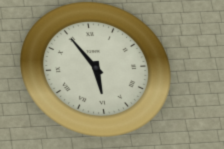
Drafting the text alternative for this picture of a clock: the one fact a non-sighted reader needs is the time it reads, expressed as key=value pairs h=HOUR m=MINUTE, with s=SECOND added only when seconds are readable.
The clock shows h=5 m=55
